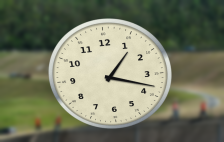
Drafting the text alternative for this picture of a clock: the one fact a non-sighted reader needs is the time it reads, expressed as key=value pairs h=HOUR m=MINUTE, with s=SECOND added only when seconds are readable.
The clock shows h=1 m=18
